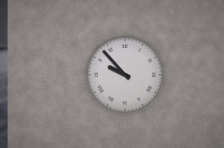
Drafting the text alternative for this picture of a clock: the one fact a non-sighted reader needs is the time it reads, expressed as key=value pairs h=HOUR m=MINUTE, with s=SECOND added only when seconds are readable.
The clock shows h=9 m=53
